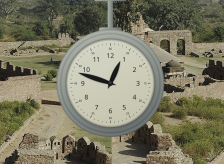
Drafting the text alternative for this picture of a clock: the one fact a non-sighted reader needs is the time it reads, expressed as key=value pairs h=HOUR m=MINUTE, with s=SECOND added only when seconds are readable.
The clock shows h=12 m=48
